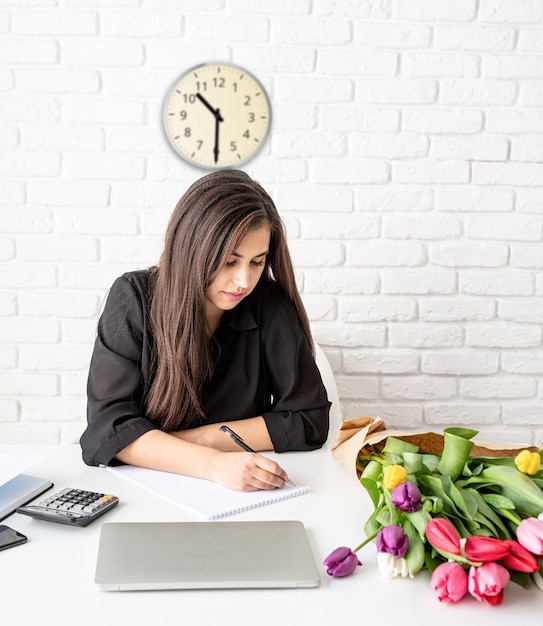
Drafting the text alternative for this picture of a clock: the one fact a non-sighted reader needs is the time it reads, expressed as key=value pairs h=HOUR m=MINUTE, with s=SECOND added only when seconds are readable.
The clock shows h=10 m=30
